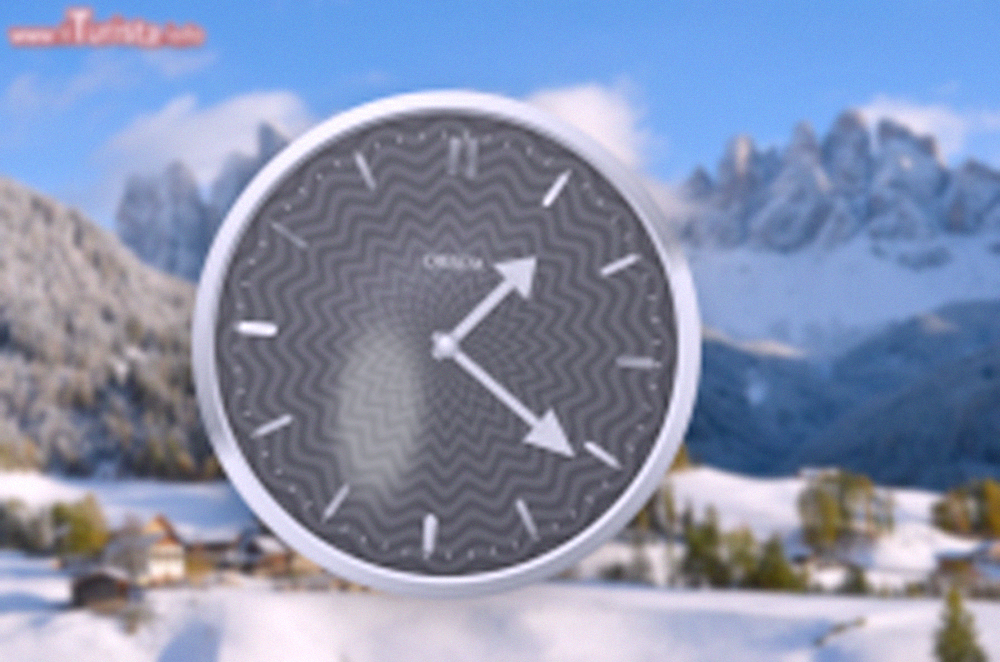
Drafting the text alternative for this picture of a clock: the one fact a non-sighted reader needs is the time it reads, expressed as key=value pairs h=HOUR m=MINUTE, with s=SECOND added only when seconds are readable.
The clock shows h=1 m=21
